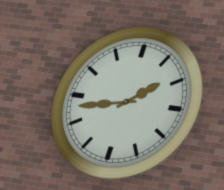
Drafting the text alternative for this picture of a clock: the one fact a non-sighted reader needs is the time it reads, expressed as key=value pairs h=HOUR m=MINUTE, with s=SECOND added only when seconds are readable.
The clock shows h=1 m=43
